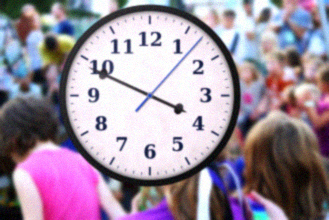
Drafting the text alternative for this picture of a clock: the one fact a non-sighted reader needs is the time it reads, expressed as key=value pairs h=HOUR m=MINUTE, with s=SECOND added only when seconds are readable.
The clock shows h=3 m=49 s=7
